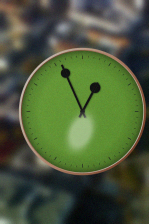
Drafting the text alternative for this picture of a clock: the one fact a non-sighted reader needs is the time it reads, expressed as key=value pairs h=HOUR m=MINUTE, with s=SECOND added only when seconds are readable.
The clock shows h=12 m=56
